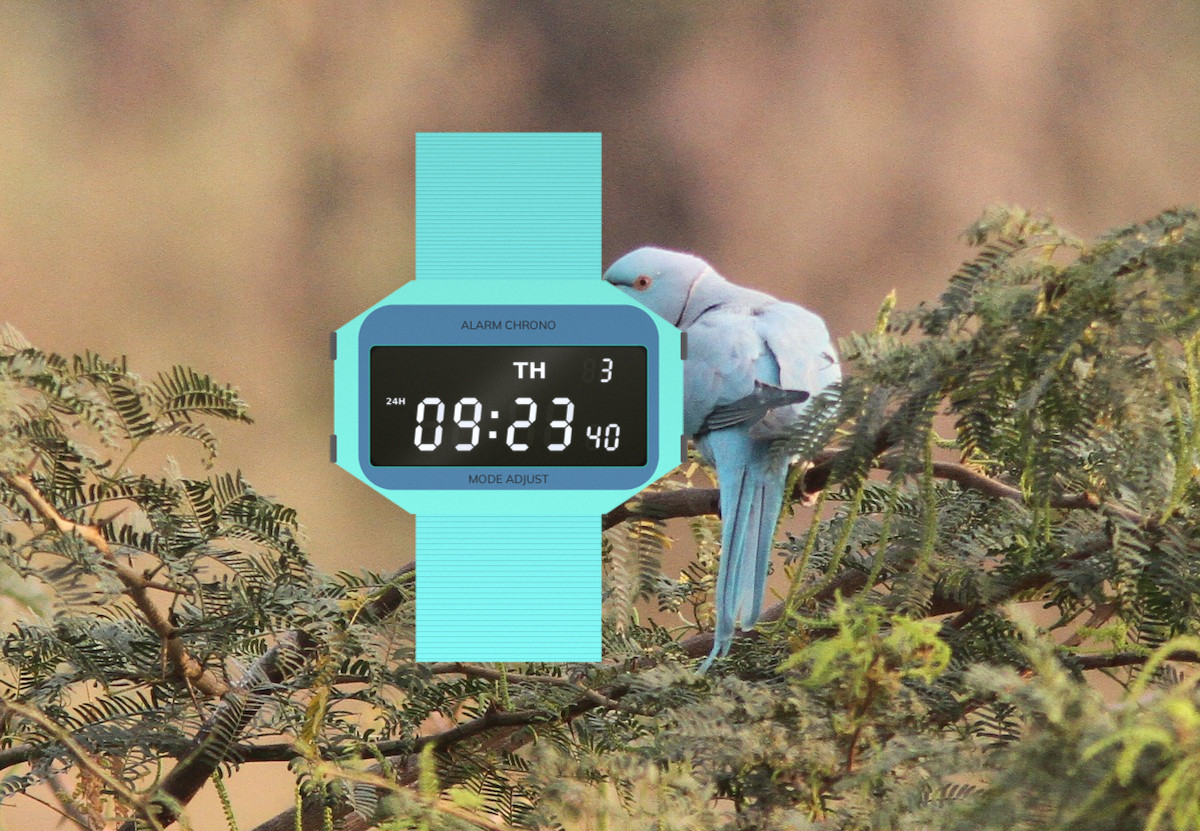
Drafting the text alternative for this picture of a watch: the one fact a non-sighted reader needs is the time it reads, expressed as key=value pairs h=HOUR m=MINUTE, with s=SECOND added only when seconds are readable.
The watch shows h=9 m=23 s=40
